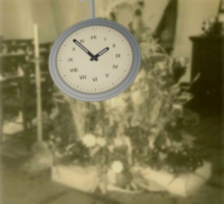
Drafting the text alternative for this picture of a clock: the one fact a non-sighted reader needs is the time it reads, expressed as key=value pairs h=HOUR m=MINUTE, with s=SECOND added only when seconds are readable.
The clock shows h=1 m=53
